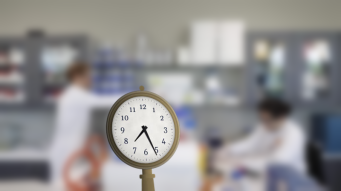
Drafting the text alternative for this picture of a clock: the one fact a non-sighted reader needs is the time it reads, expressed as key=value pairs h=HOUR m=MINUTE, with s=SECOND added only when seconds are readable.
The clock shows h=7 m=26
